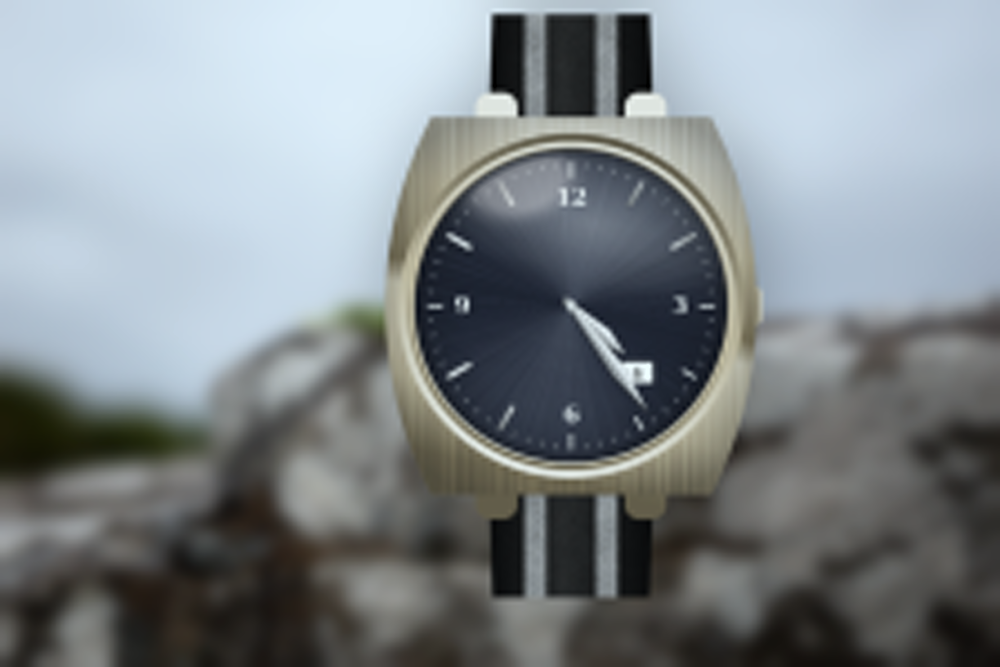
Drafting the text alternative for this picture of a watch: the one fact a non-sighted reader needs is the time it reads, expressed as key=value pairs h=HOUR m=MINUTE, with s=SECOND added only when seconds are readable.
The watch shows h=4 m=24
